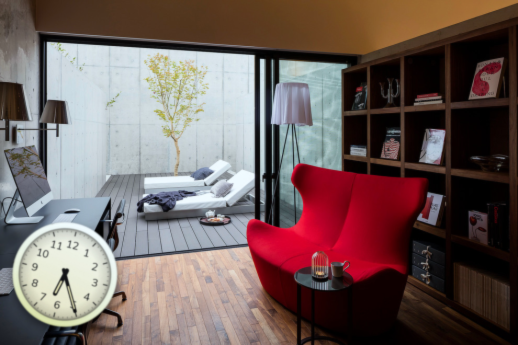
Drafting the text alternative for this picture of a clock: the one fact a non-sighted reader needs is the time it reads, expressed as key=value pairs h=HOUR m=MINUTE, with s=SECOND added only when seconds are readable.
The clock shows h=6 m=25
